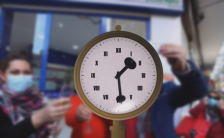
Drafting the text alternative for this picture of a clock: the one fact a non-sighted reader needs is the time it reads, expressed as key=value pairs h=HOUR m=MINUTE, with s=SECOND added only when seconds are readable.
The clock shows h=1 m=29
